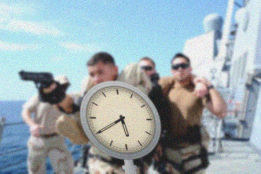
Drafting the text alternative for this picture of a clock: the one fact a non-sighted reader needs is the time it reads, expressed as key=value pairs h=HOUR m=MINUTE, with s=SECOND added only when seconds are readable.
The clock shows h=5 m=40
